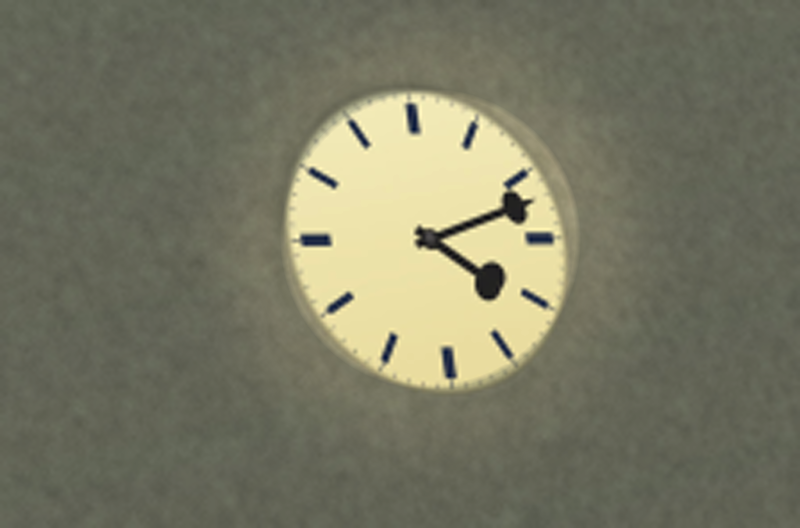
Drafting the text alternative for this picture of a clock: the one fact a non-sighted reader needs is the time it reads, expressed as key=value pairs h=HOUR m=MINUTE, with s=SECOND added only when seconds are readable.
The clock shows h=4 m=12
